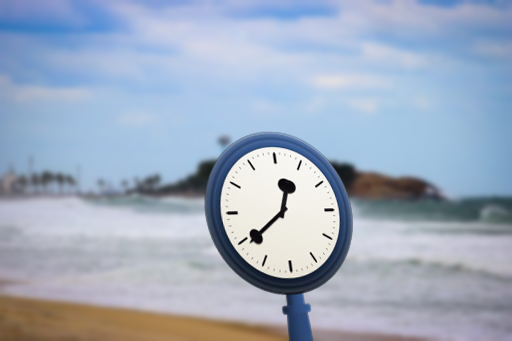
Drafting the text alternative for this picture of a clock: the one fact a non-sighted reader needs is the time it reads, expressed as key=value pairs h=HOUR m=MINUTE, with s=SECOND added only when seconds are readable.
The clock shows h=12 m=39
